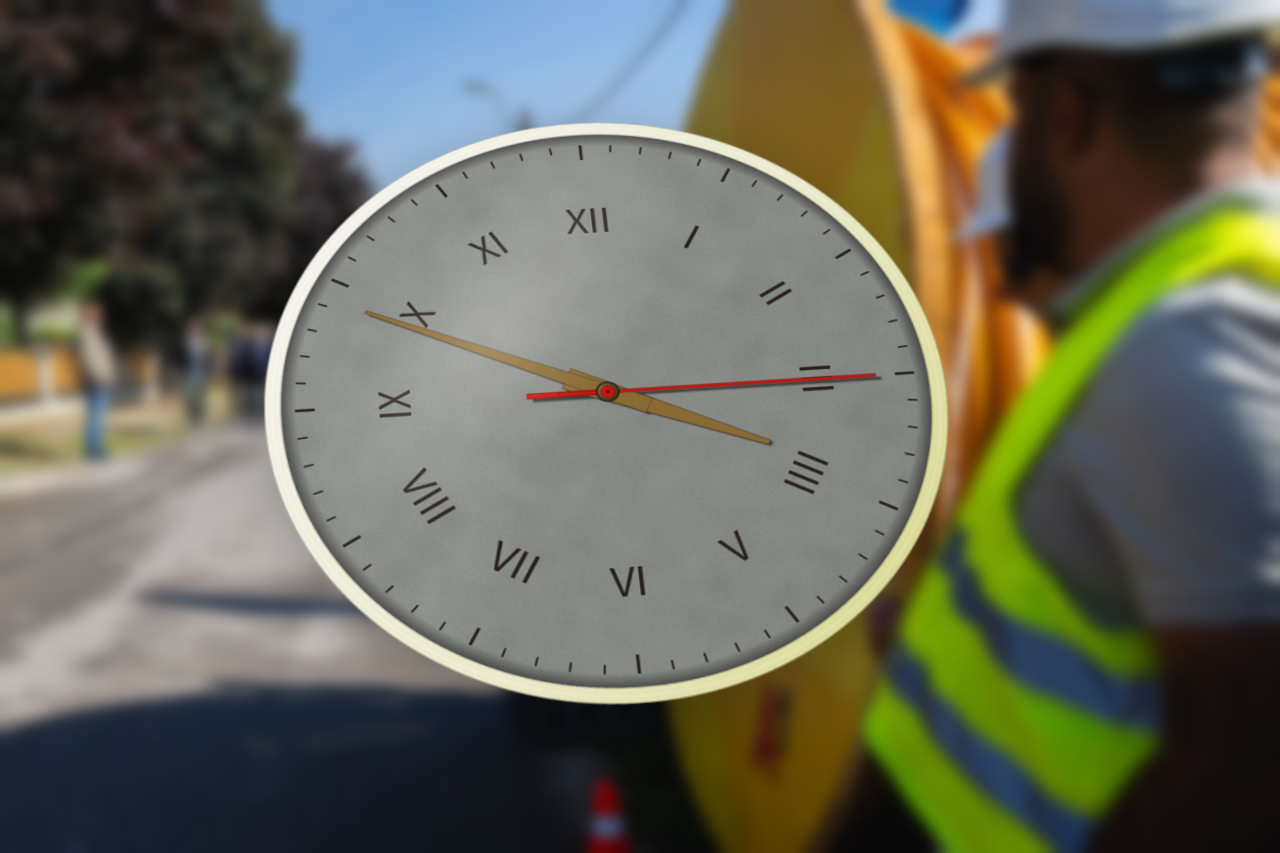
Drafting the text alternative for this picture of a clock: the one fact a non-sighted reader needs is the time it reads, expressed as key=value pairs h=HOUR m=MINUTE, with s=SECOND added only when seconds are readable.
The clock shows h=3 m=49 s=15
